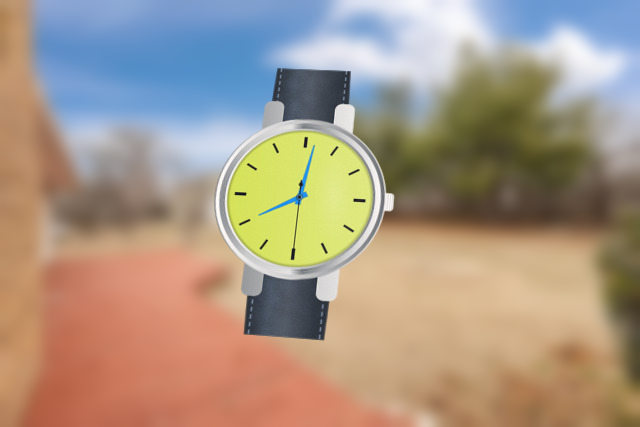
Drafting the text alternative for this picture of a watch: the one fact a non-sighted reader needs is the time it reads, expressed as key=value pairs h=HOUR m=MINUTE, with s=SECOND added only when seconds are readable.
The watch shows h=8 m=1 s=30
